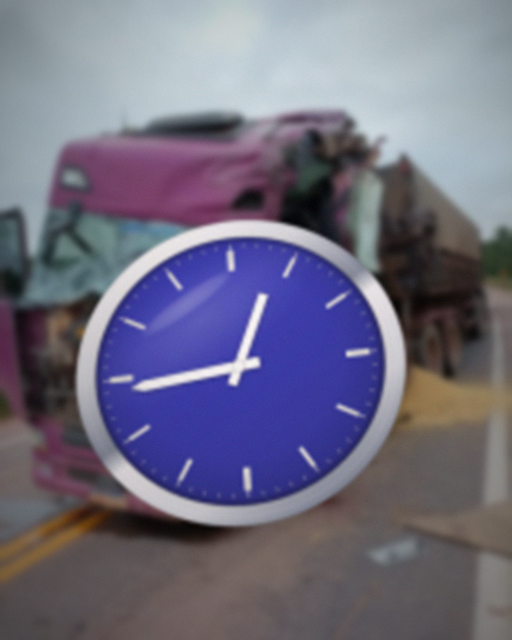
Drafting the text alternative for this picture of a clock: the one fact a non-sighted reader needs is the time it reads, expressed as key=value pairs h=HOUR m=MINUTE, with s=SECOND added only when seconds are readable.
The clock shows h=12 m=44
